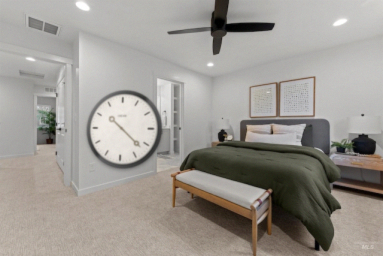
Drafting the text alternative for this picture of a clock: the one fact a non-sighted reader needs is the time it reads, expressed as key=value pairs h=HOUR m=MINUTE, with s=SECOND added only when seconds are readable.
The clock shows h=10 m=22
